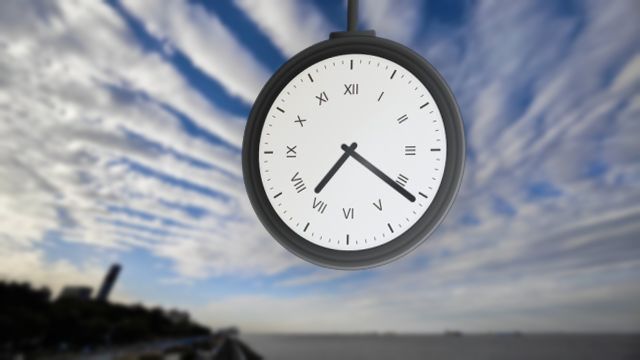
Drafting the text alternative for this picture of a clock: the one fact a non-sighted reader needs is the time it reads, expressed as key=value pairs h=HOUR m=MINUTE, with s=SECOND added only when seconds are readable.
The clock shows h=7 m=21
